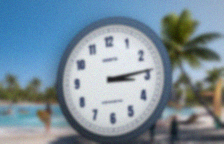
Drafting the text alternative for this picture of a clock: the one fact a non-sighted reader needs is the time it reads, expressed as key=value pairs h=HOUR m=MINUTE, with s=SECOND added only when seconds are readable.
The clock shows h=3 m=14
